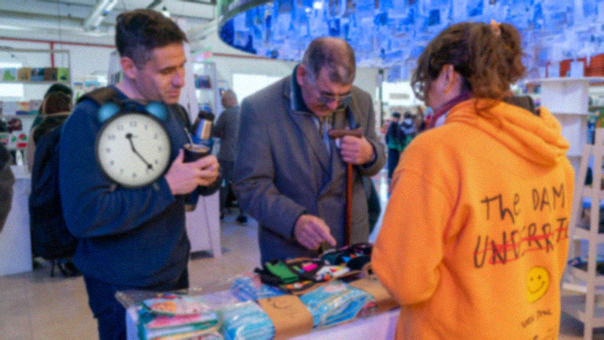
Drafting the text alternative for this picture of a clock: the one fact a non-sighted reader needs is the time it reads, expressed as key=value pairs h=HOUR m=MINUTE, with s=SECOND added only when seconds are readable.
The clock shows h=11 m=23
